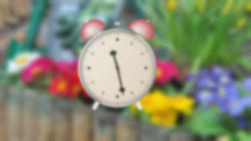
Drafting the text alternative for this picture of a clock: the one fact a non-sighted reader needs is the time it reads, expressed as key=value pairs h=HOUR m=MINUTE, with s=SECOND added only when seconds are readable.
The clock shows h=11 m=28
